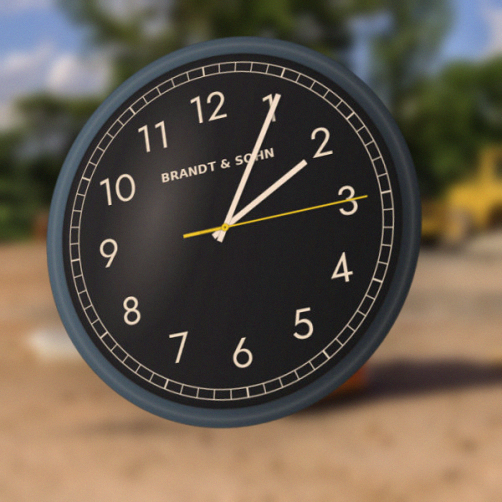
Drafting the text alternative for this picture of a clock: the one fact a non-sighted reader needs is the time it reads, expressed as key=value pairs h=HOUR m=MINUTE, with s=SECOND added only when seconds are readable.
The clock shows h=2 m=5 s=15
